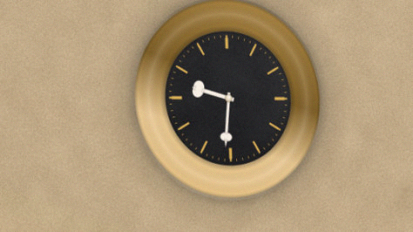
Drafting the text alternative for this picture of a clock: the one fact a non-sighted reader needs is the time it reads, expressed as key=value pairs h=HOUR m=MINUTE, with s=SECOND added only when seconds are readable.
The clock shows h=9 m=31
